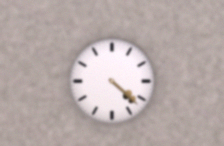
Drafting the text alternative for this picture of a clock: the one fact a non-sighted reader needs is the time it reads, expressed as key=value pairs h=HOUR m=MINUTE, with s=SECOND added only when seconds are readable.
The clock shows h=4 m=22
